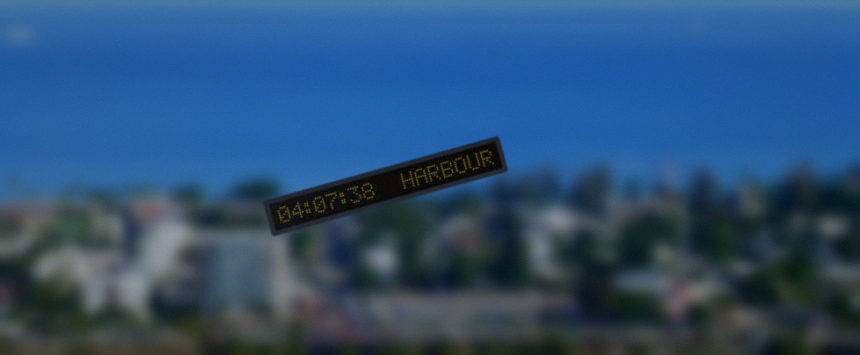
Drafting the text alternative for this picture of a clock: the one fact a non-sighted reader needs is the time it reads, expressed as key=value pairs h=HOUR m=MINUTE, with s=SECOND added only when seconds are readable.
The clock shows h=4 m=7 s=38
